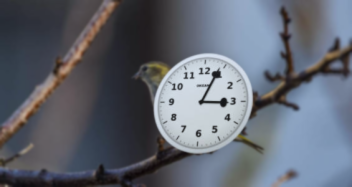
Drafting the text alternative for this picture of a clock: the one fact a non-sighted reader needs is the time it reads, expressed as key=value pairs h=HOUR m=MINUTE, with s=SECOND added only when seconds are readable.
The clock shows h=3 m=4
